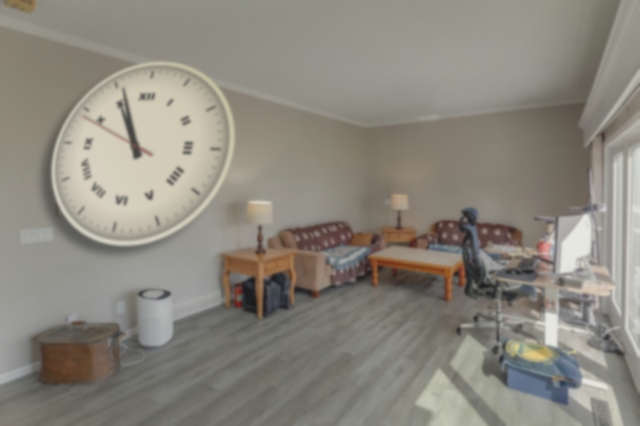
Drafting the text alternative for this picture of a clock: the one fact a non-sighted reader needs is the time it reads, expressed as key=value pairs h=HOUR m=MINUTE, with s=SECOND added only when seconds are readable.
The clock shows h=10 m=55 s=49
